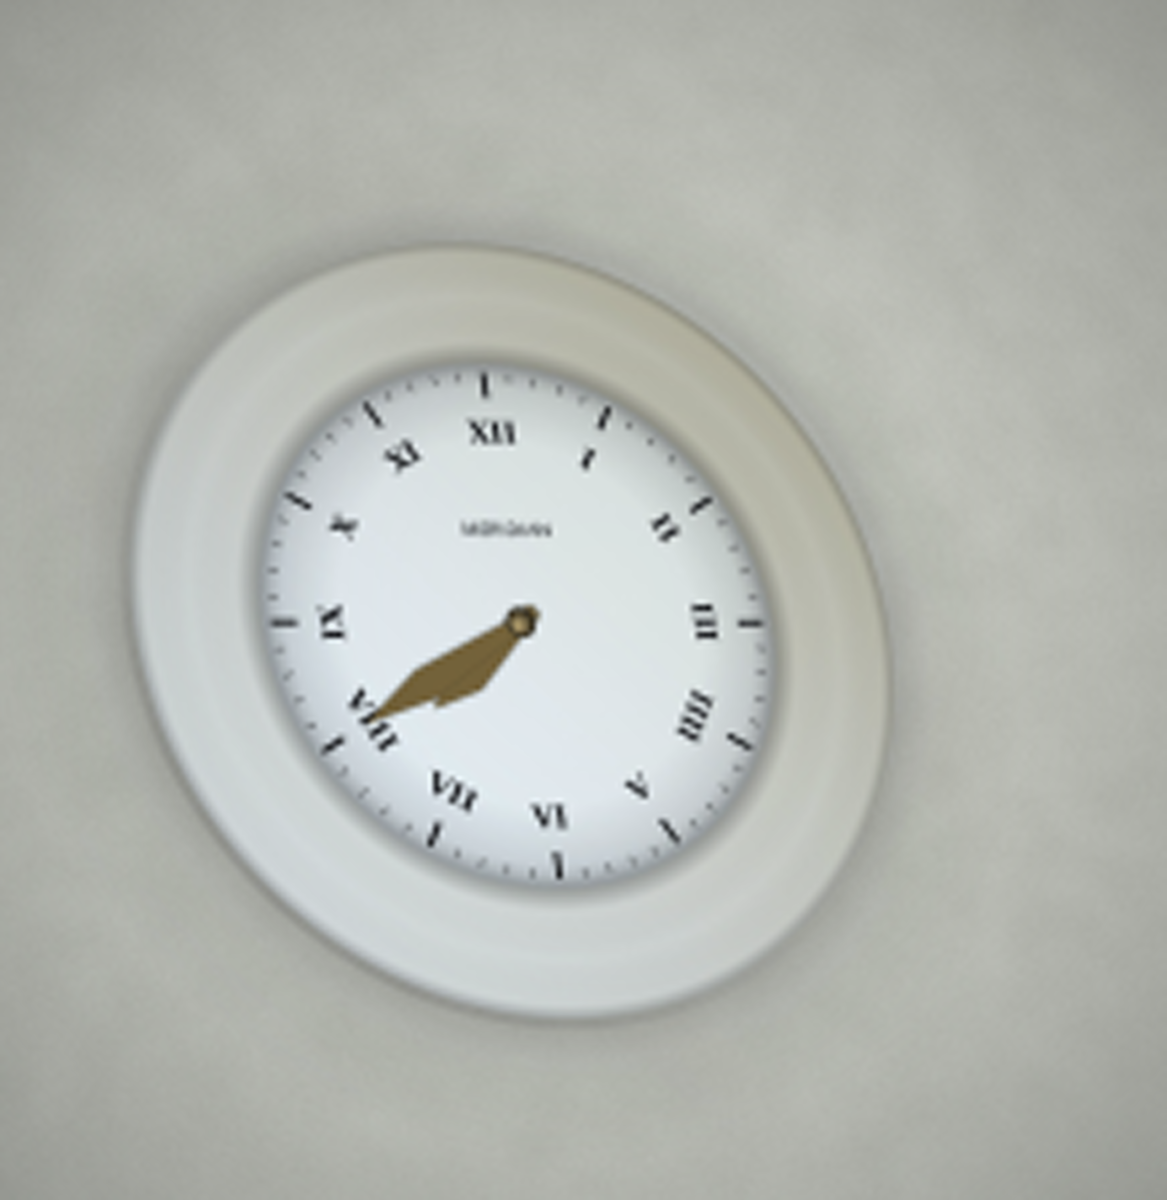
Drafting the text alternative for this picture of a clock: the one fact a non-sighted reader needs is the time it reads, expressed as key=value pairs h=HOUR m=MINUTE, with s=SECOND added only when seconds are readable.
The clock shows h=7 m=40
